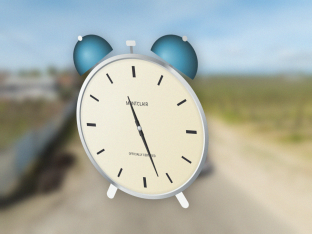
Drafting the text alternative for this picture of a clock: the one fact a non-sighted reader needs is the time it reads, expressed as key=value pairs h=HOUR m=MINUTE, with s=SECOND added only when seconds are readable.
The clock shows h=11 m=27
